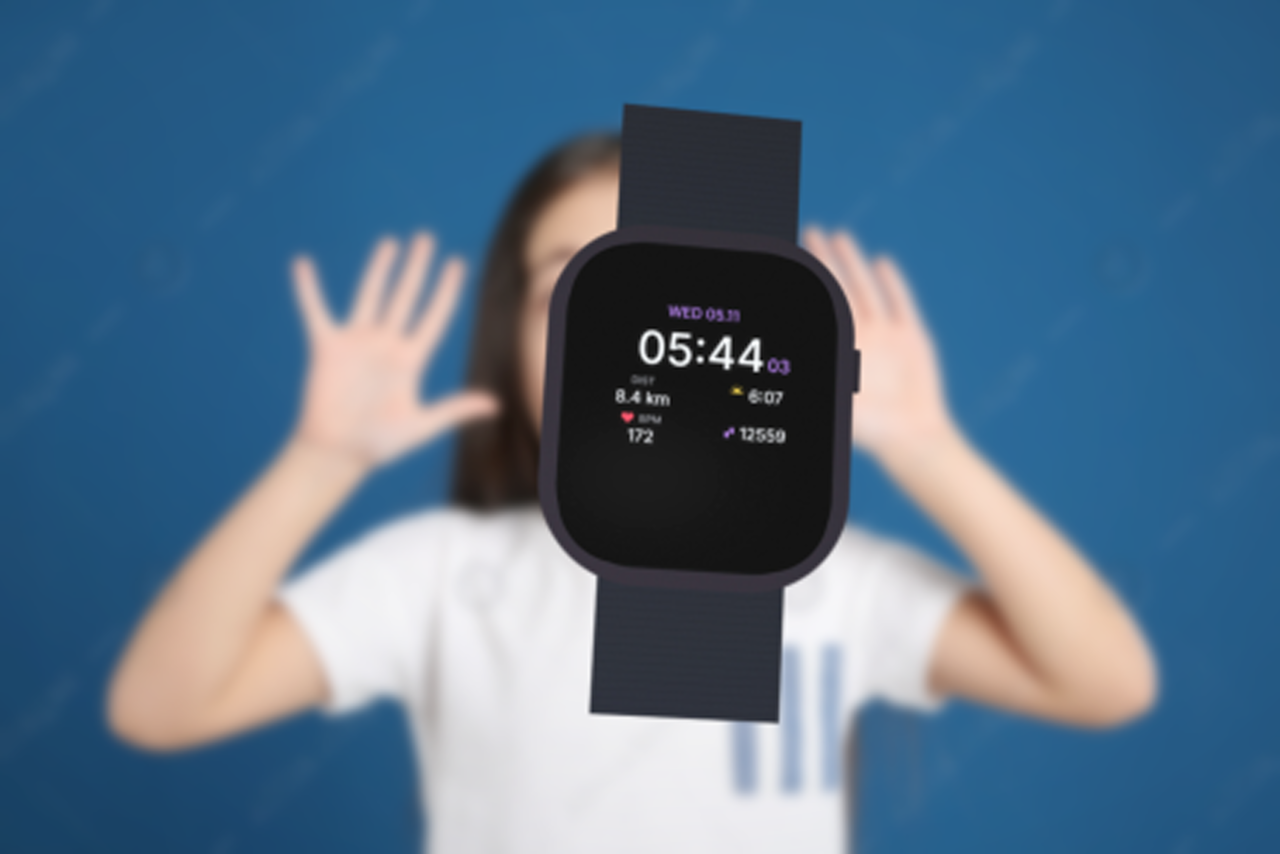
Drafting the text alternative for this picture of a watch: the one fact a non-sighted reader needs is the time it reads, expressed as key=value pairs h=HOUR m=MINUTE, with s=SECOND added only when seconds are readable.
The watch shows h=5 m=44
